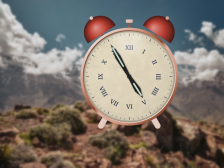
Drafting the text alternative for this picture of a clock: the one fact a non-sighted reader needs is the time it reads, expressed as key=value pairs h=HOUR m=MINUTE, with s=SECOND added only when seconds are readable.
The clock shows h=4 m=55
